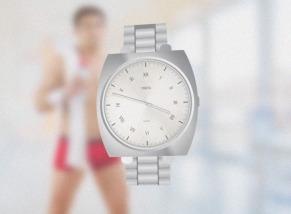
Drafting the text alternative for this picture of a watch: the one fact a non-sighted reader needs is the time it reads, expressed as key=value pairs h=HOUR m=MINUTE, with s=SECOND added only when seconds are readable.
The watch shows h=3 m=48
